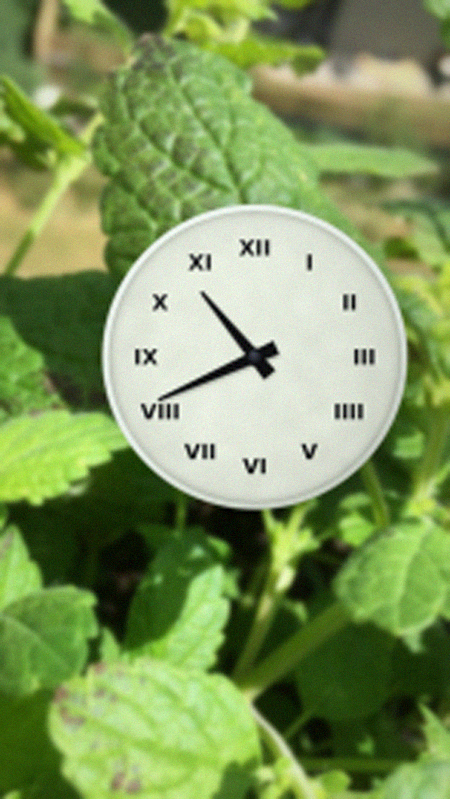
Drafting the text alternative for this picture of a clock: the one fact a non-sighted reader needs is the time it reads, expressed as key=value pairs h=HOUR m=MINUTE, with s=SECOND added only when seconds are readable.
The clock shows h=10 m=41
